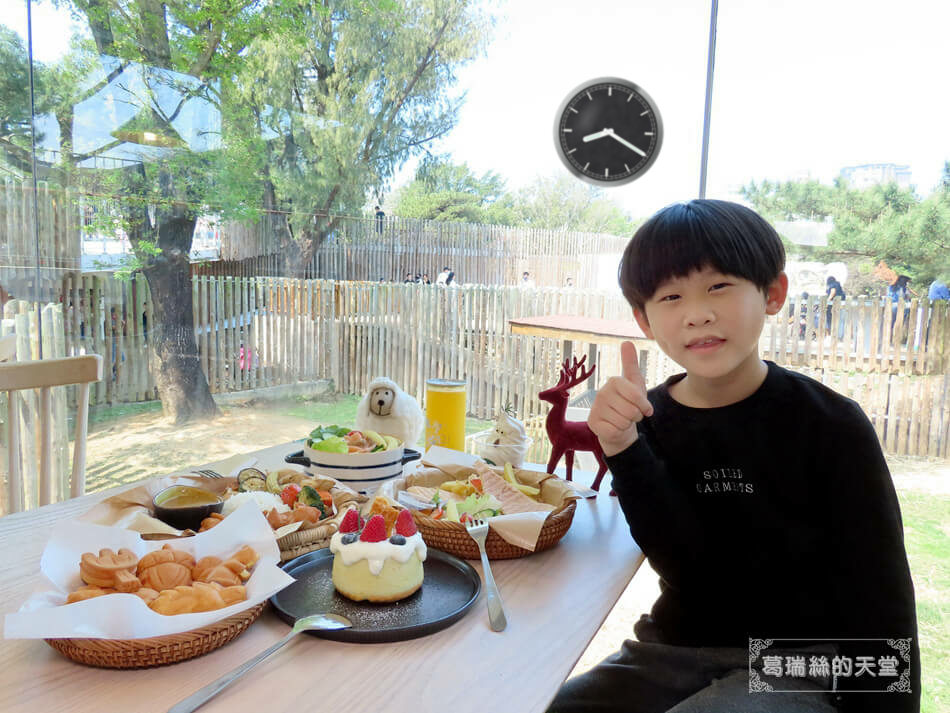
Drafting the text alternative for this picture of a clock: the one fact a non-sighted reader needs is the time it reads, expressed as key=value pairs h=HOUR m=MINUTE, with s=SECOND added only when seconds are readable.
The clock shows h=8 m=20
